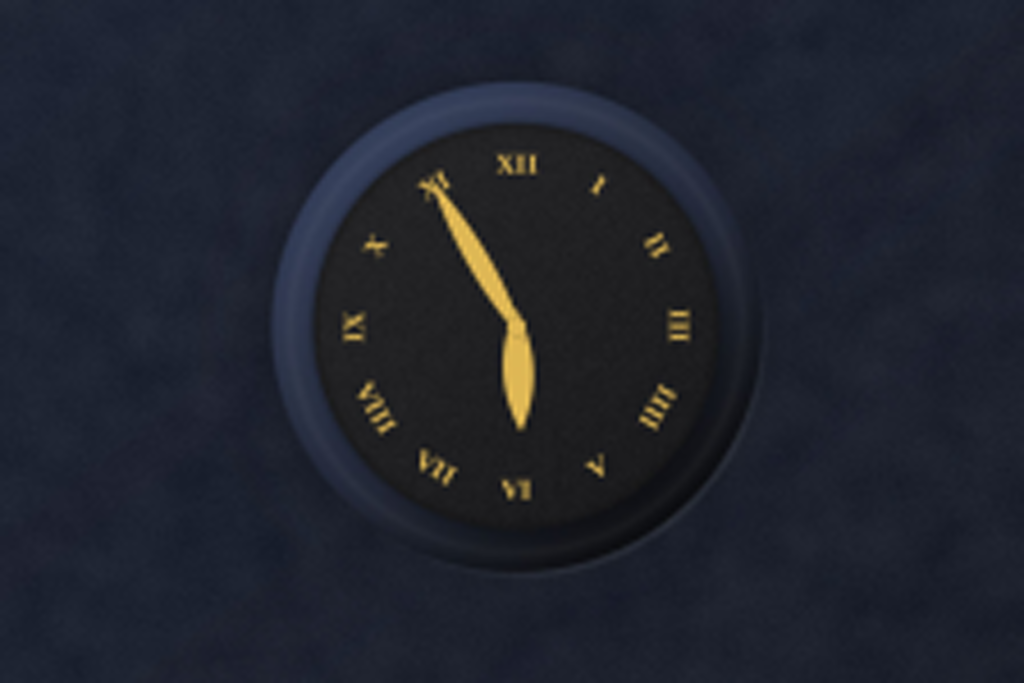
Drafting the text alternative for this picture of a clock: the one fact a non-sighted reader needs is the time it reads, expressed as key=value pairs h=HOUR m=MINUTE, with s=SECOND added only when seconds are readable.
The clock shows h=5 m=55
